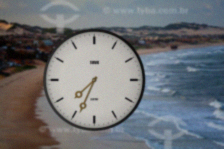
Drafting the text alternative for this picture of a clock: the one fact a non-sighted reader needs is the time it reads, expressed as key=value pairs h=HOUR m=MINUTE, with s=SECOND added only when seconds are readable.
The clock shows h=7 m=34
